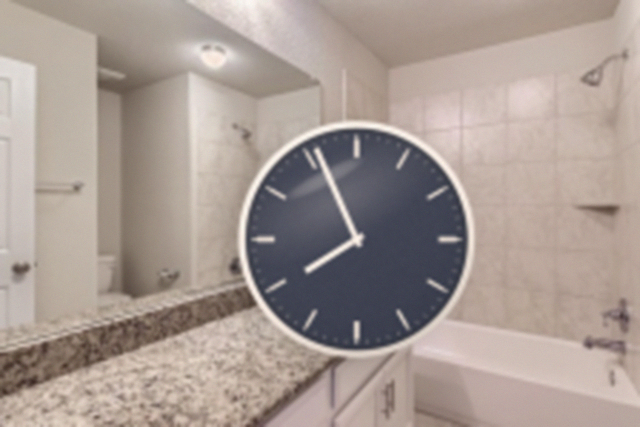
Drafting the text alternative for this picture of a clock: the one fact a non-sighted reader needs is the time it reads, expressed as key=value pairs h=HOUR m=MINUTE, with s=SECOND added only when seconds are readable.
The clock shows h=7 m=56
